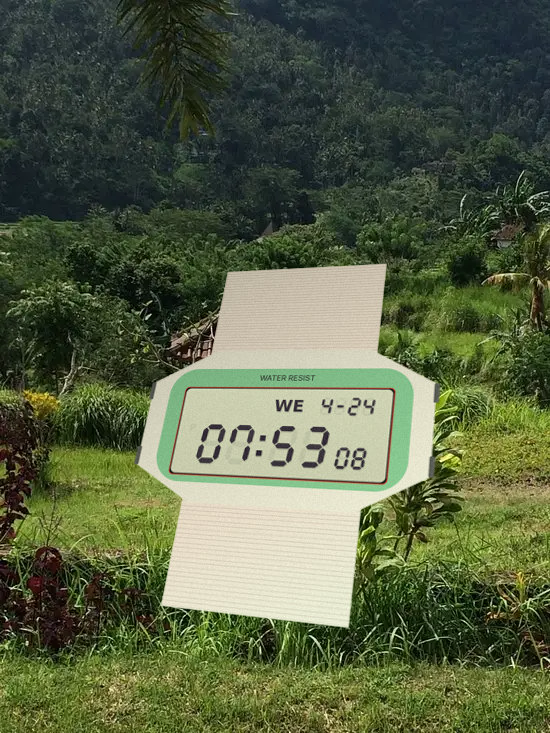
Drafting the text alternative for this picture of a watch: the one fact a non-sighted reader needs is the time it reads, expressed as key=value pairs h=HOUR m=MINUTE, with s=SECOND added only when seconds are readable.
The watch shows h=7 m=53 s=8
